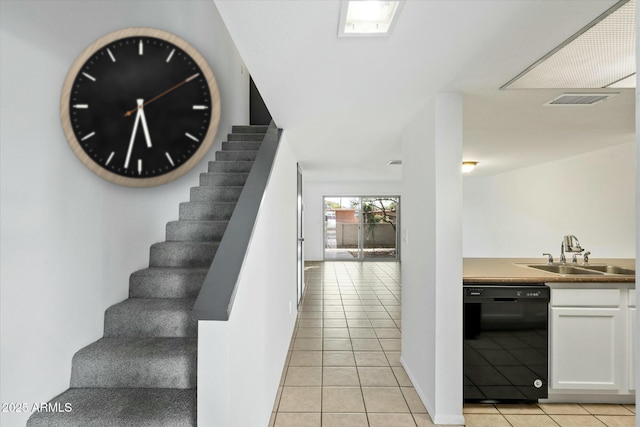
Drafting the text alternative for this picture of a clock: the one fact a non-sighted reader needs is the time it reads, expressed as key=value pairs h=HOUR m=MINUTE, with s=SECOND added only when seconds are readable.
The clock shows h=5 m=32 s=10
